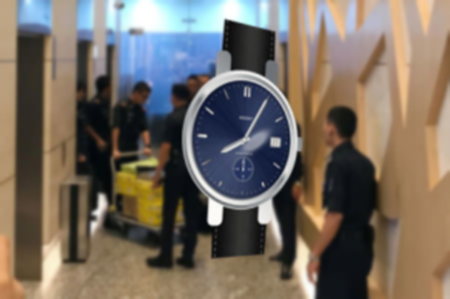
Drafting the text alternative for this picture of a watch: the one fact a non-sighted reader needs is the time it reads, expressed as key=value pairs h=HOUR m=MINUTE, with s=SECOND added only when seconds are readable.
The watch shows h=8 m=5
